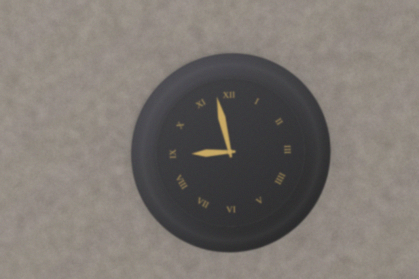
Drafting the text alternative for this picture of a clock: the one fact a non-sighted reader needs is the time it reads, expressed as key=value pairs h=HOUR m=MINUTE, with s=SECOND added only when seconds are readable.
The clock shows h=8 m=58
